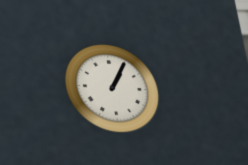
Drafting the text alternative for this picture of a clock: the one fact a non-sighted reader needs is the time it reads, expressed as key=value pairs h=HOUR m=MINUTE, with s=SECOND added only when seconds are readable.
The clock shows h=1 m=5
